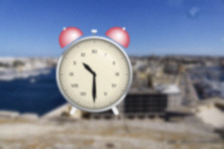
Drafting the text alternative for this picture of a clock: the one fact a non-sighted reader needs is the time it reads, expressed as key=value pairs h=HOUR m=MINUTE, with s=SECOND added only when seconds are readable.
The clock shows h=10 m=30
